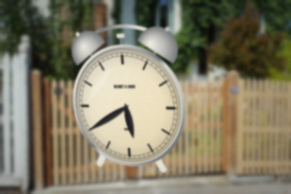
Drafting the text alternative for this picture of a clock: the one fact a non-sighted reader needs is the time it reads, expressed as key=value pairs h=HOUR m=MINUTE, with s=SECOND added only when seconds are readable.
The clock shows h=5 m=40
